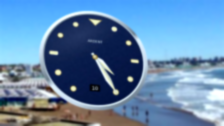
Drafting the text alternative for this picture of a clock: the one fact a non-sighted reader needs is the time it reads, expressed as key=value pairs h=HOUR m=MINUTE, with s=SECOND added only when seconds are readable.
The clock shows h=4 m=25
